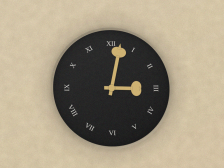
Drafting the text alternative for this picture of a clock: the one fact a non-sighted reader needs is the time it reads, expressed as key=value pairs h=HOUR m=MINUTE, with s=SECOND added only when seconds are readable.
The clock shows h=3 m=2
